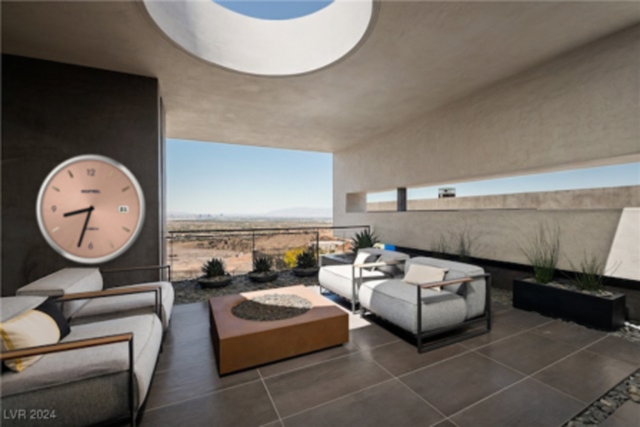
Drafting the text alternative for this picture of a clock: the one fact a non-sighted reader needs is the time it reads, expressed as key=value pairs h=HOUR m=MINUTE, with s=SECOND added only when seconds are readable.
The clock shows h=8 m=33
